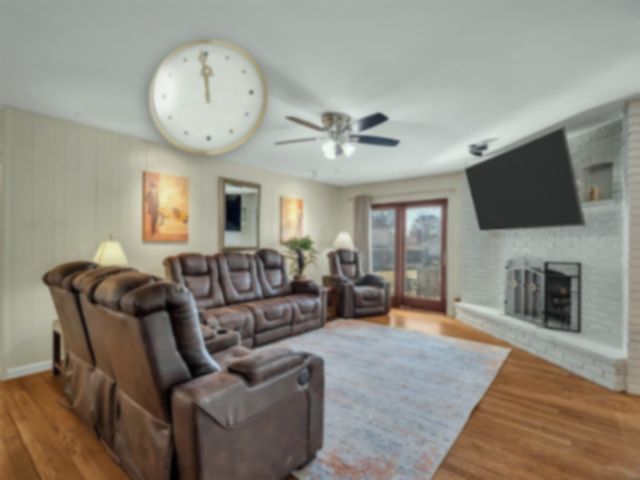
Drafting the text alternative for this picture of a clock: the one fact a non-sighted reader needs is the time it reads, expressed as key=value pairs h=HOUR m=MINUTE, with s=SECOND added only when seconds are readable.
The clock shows h=11 m=59
